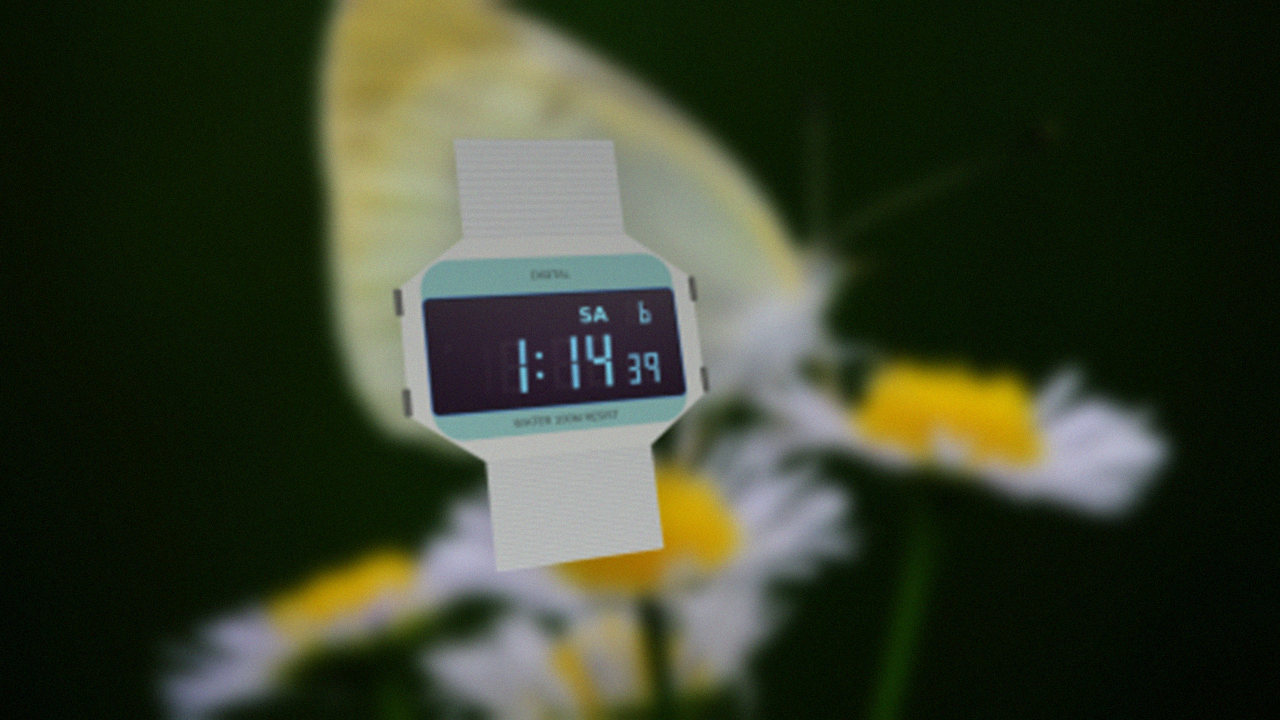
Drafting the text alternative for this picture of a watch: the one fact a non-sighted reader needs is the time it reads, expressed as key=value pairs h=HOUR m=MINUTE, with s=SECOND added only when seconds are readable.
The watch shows h=1 m=14 s=39
